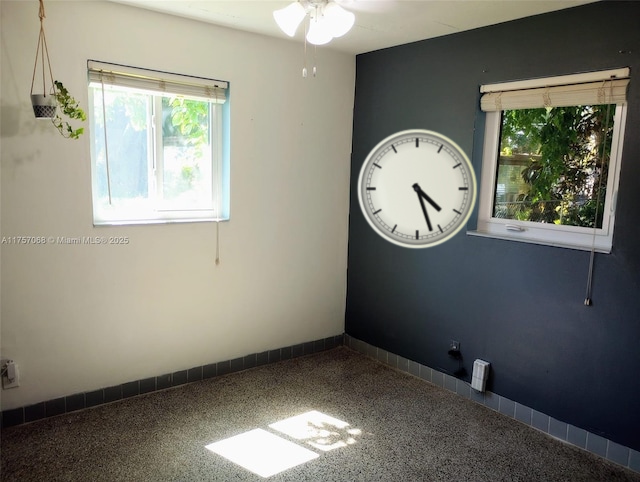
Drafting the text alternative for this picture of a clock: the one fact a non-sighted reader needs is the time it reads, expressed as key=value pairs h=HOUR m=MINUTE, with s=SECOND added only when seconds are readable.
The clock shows h=4 m=27
